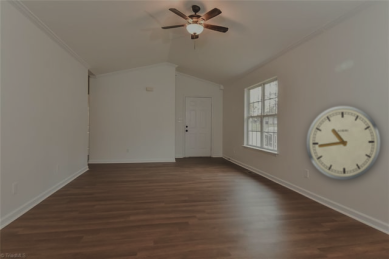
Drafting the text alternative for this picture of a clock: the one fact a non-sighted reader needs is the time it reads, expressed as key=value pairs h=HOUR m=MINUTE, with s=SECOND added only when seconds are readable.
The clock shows h=10 m=44
